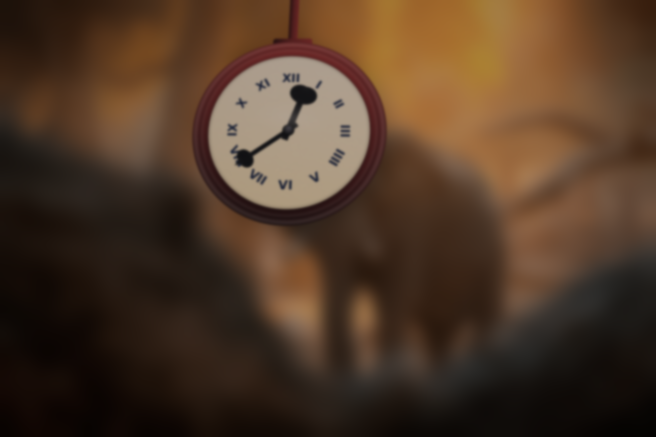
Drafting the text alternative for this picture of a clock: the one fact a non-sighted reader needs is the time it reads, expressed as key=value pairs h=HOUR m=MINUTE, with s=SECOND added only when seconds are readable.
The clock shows h=12 m=39
